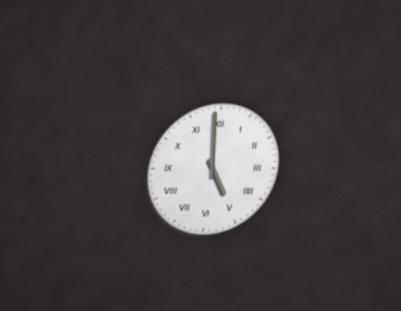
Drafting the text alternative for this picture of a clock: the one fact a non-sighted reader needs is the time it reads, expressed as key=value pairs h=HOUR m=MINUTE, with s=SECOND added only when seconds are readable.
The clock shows h=4 m=59
